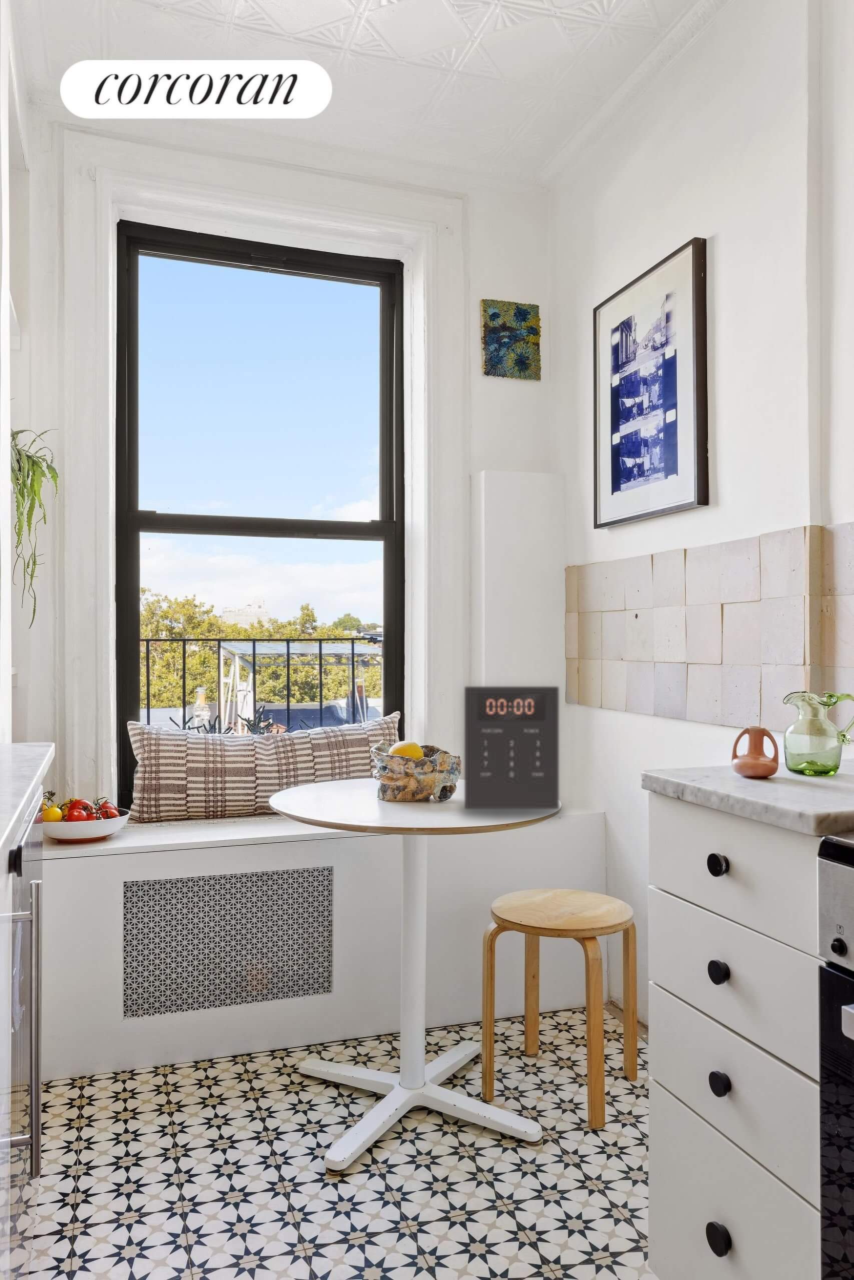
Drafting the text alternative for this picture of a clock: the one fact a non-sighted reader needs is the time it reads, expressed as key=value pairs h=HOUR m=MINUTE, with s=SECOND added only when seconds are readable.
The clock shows h=0 m=0
